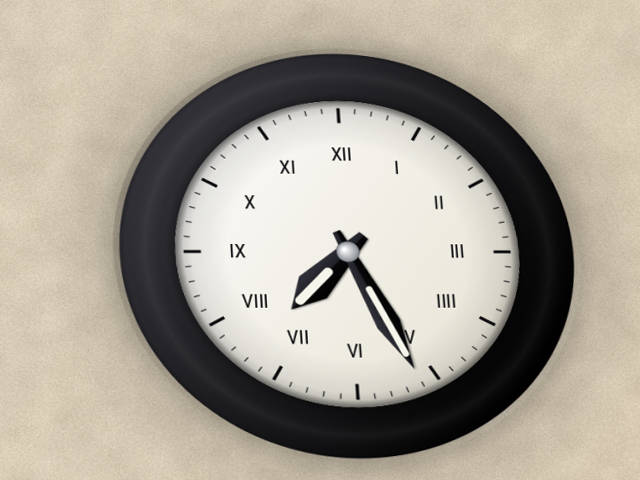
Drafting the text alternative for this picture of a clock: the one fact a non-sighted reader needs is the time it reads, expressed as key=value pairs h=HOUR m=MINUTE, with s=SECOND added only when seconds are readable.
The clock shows h=7 m=26
